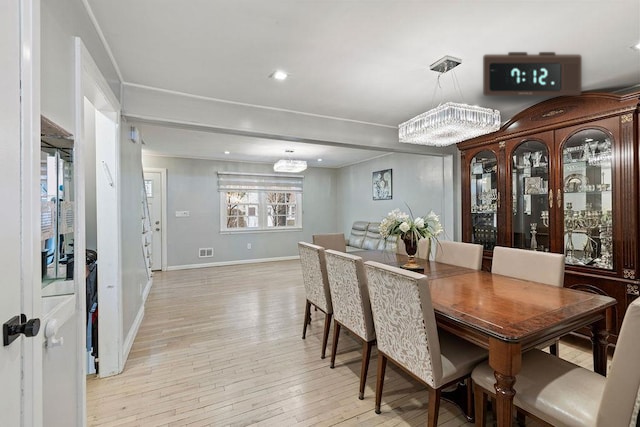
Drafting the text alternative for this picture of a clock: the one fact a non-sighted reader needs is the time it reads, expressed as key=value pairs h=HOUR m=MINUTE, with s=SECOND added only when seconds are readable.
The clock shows h=7 m=12
